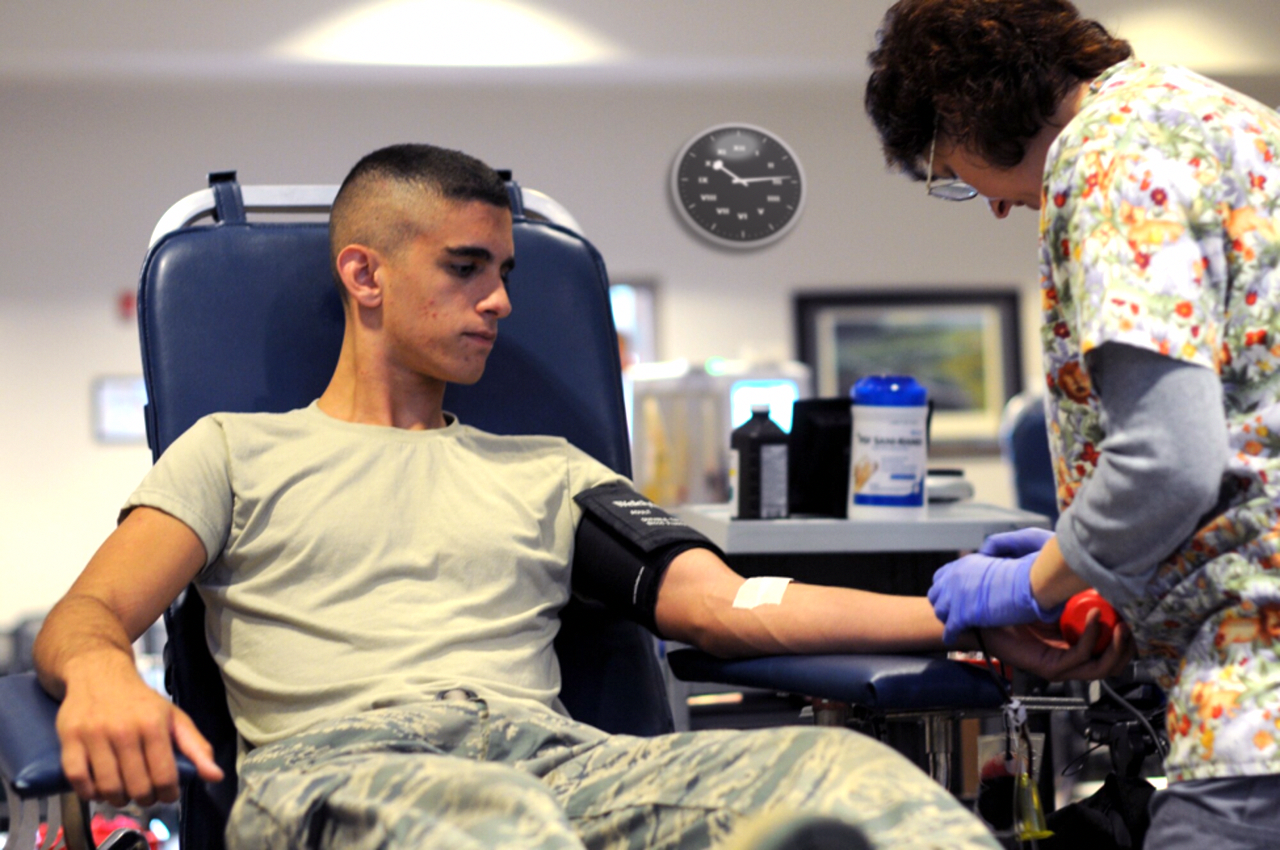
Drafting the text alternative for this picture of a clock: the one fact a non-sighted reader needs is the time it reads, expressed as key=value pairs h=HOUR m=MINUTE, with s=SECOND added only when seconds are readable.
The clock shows h=10 m=14
